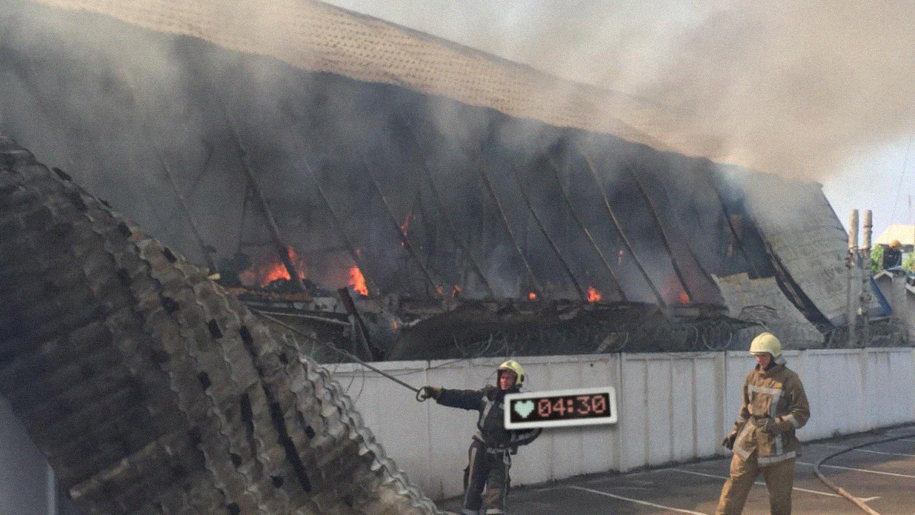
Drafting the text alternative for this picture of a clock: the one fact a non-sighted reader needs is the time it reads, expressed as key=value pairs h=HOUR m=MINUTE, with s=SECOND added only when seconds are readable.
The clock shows h=4 m=30
